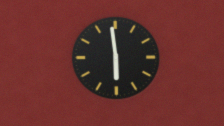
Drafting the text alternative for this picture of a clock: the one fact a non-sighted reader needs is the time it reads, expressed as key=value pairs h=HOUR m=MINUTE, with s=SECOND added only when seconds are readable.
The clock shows h=5 m=59
